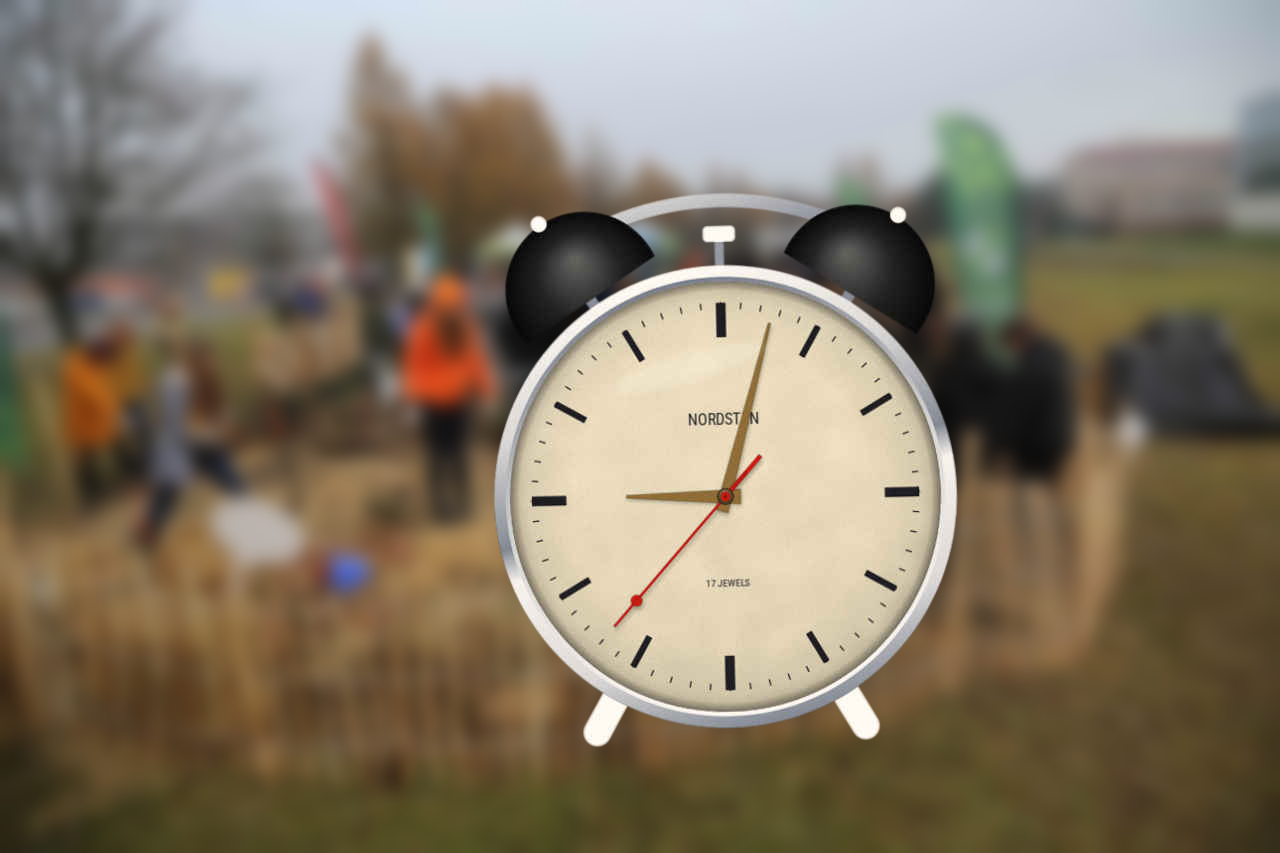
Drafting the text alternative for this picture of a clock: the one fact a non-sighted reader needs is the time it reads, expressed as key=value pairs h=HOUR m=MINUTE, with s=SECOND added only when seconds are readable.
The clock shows h=9 m=2 s=37
